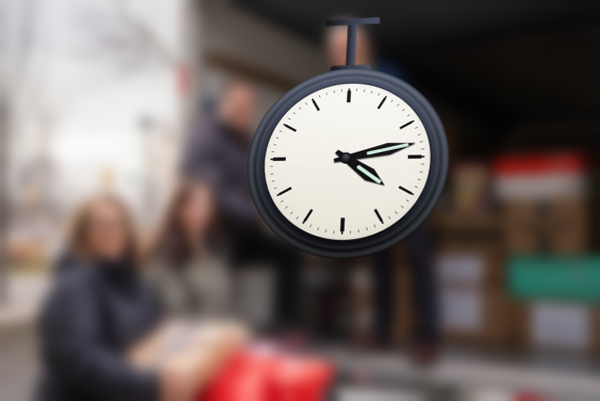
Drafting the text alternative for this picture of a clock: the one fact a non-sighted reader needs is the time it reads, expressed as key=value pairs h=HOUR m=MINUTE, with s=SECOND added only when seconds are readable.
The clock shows h=4 m=13
